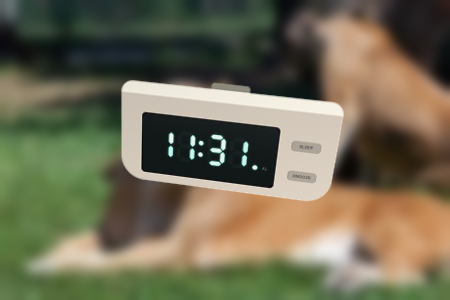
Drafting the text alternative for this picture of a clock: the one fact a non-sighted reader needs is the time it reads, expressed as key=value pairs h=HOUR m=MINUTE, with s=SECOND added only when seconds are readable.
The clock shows h=11 m=31
